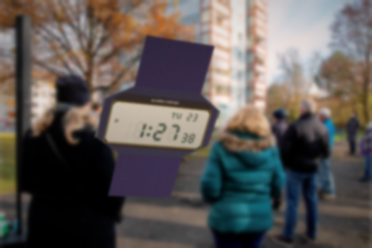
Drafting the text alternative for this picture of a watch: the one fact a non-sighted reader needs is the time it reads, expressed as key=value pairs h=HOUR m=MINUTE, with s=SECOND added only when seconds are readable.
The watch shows h=1 m=27
